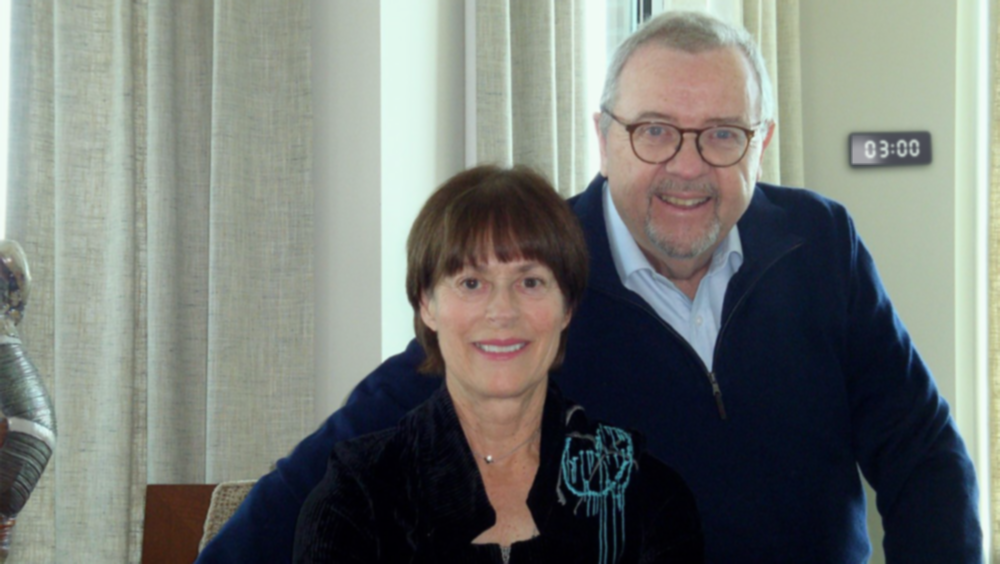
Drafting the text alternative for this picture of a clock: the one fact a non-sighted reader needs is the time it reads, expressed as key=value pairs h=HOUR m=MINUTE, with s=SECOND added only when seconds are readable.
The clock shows h=3 m=0
